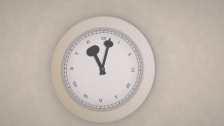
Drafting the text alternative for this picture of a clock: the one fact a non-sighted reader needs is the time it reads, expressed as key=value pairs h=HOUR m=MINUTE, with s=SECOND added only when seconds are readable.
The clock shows h=11 m=2
